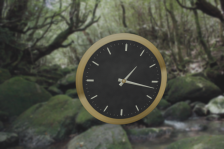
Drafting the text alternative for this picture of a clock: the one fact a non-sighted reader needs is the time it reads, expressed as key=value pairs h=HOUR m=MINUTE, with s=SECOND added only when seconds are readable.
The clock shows h=1 m=17
